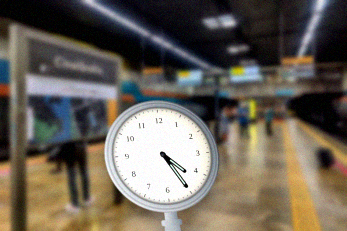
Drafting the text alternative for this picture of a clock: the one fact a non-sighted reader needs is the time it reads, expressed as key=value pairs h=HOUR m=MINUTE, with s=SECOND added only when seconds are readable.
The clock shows h=4 m=25
